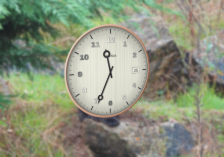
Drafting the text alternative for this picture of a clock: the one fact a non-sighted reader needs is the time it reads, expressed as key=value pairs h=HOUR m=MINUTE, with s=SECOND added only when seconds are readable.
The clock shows h=11 m=34
